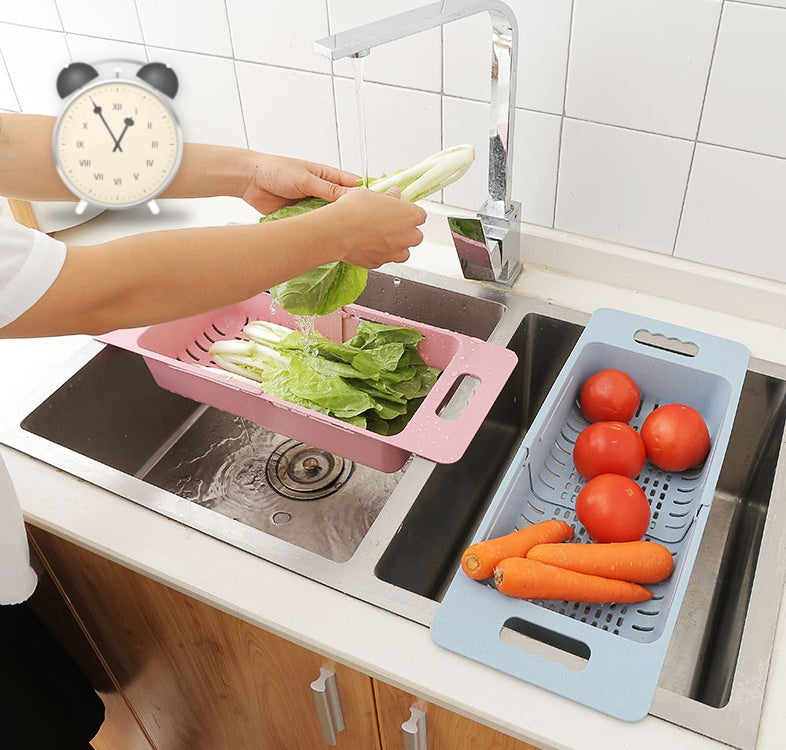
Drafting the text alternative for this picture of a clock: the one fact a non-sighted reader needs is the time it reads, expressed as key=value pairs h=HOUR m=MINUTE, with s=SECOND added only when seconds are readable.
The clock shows h=12 m=55
